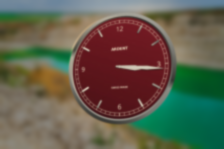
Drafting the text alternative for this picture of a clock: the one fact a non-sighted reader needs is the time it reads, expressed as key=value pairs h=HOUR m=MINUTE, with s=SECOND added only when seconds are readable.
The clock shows h=3 m=16
